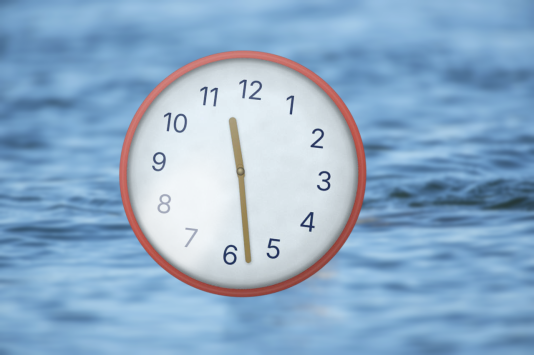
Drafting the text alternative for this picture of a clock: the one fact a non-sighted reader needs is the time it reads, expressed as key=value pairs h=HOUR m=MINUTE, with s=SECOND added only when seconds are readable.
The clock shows h=11 m=28
